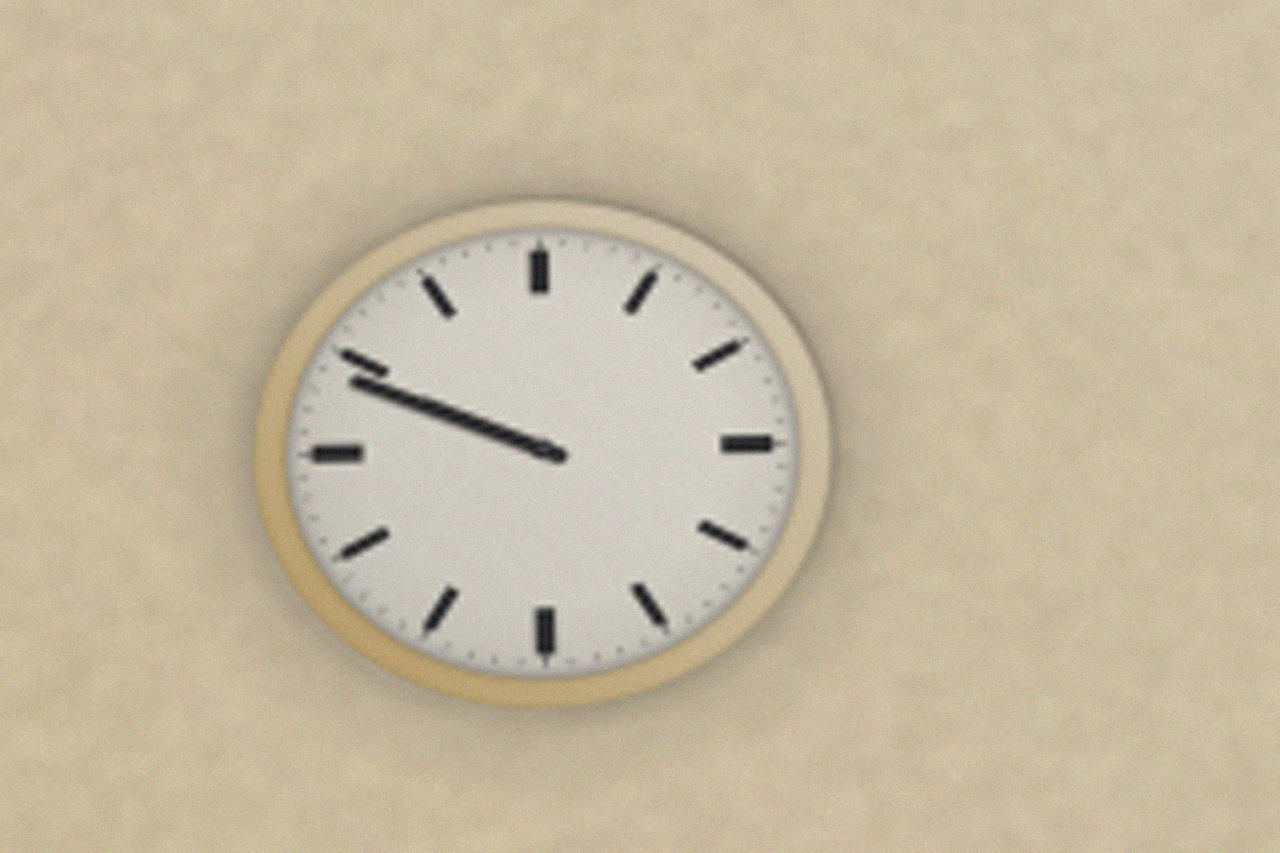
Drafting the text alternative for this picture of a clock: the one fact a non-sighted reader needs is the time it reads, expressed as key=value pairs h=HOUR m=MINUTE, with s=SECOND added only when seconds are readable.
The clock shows h=9 m=49
